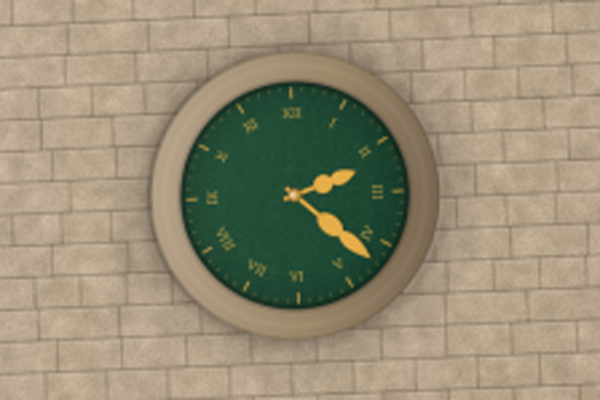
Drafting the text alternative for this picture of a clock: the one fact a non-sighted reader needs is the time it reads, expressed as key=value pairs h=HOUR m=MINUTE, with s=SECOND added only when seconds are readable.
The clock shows h=2 m=22
